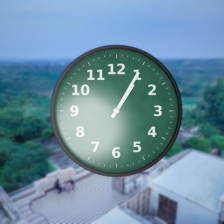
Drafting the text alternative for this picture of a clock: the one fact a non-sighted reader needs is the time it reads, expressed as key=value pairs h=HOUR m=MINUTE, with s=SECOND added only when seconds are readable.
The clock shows h=1 m=5
